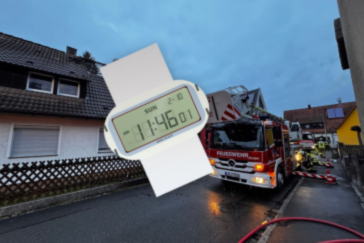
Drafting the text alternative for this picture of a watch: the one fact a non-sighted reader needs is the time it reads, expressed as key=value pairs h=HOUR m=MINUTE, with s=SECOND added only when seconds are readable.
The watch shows h=11 m=46 s=1
